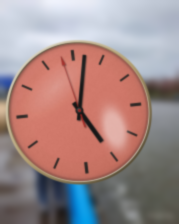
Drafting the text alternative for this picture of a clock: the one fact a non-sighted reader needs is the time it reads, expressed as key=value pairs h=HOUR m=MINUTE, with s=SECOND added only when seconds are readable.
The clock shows h=5 m=1 s=58
